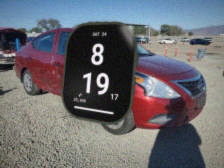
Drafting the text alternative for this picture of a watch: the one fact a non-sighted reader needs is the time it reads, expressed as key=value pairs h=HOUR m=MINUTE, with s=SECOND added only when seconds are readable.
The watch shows h=8 m=19
